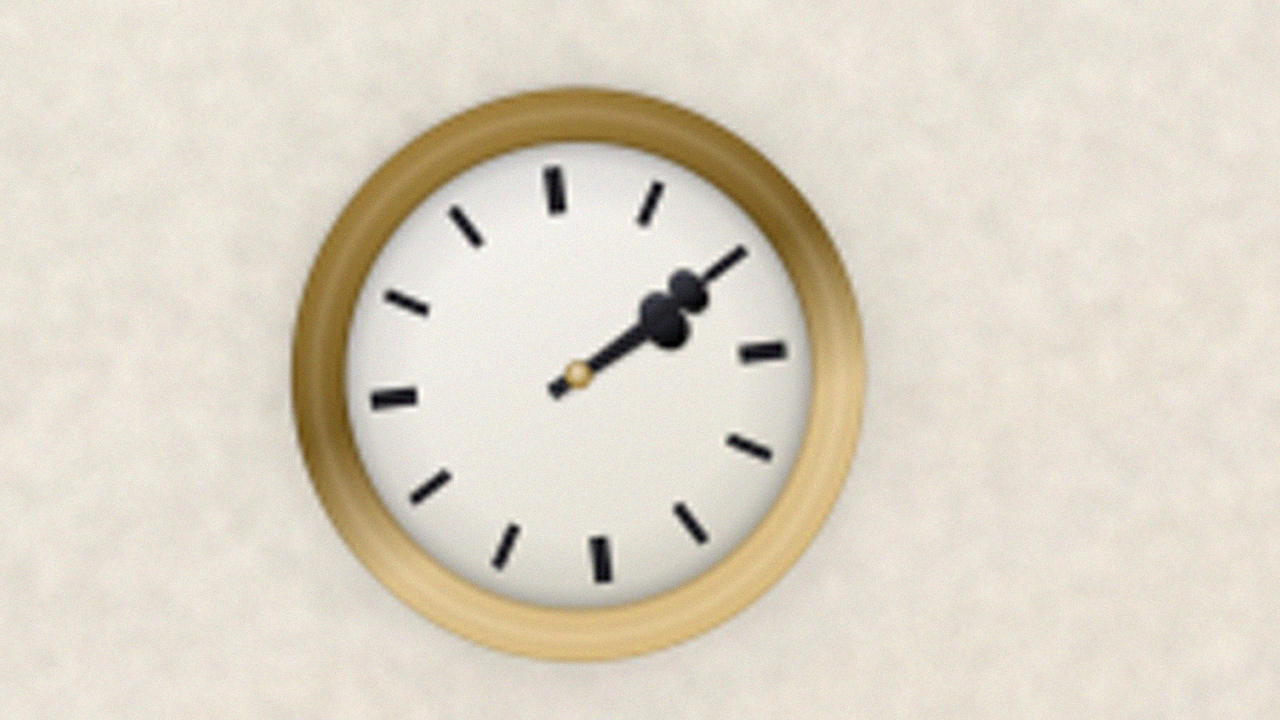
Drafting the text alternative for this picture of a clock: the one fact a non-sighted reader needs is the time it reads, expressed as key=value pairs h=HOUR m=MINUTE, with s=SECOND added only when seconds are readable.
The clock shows h=2 m=10
